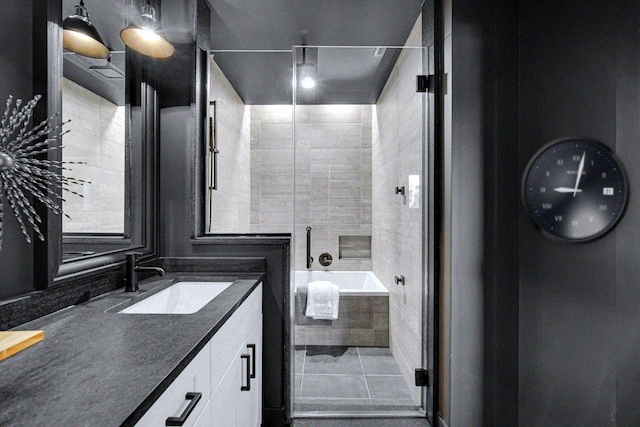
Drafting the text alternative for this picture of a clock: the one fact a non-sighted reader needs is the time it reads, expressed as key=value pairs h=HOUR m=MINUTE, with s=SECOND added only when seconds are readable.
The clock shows h=9 m=2
